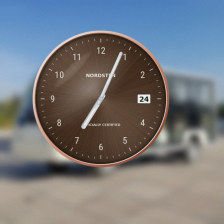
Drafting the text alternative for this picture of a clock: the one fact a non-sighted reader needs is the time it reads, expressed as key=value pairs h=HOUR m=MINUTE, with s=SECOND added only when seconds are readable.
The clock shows h=7 m=4
